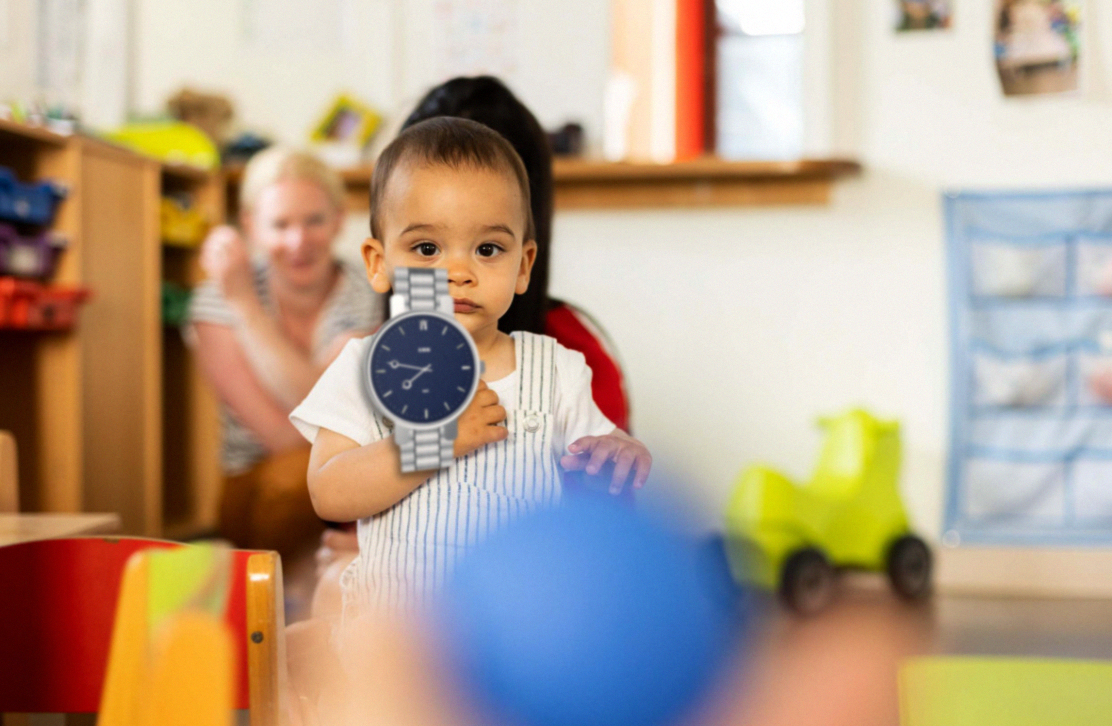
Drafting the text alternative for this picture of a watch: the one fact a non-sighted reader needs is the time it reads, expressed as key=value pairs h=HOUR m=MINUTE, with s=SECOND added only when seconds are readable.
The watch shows h=7 m=47
